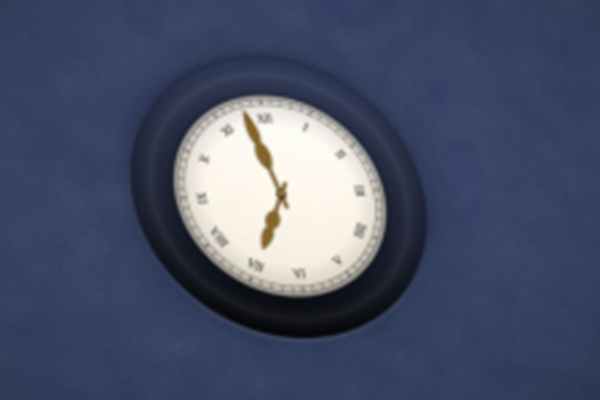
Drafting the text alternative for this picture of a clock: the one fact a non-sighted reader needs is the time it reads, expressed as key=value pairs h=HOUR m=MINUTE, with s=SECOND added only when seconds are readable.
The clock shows h=6 m=58
